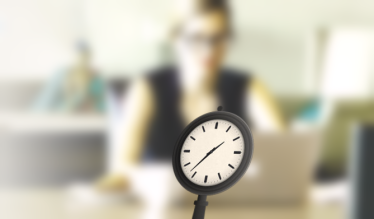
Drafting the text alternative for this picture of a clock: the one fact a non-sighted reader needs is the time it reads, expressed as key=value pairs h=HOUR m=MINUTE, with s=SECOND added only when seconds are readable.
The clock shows h=1 m=37
